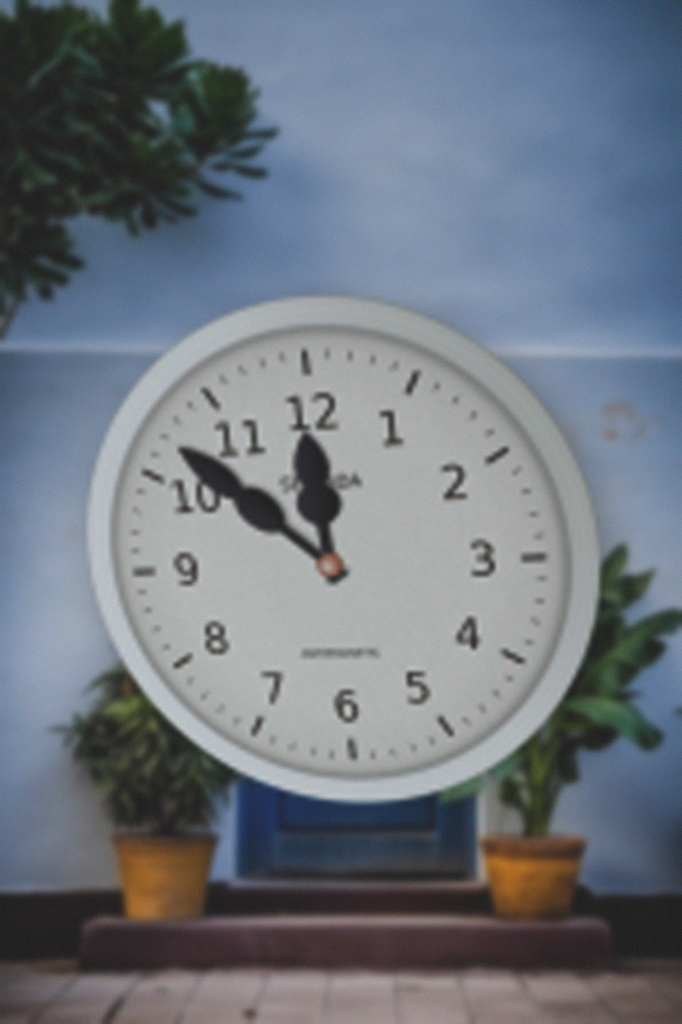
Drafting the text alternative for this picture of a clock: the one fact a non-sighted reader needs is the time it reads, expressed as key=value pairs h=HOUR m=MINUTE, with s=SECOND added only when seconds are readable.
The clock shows h=11 m=52
